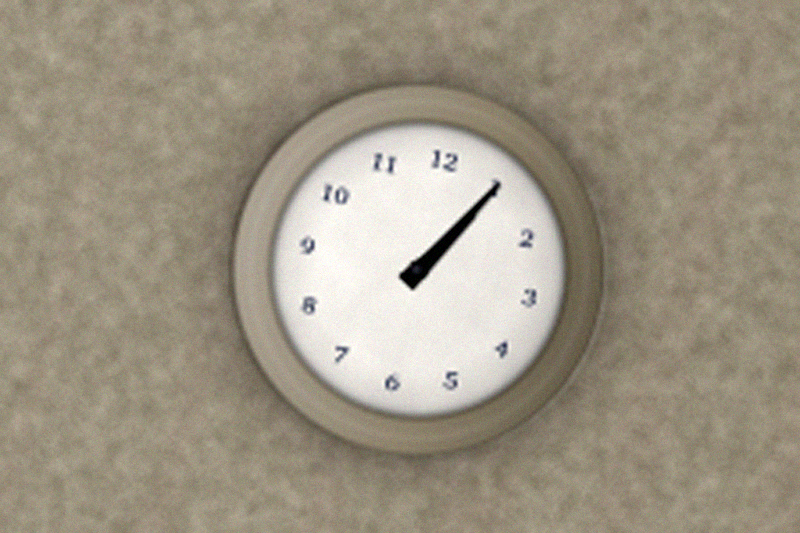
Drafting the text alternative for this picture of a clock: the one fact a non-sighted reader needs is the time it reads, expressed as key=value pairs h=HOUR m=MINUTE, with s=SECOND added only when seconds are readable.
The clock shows h=1 m=5
